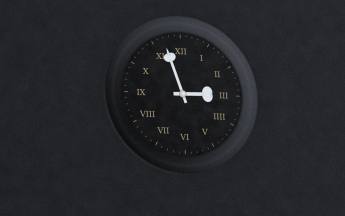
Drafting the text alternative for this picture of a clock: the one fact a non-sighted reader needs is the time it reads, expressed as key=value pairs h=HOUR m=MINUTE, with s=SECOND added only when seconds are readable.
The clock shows h=2 m=57
